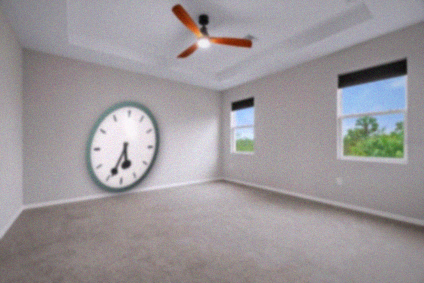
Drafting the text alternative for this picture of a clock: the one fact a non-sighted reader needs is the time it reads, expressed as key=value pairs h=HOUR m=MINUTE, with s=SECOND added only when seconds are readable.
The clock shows h=5 m=34
